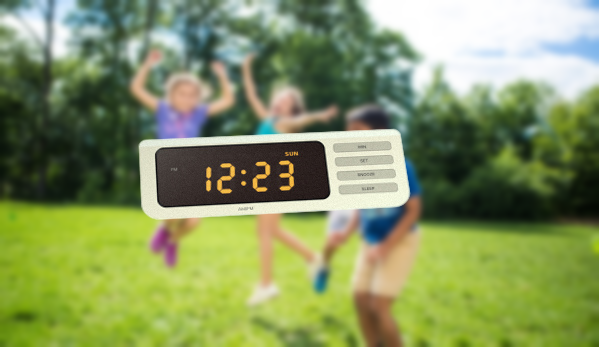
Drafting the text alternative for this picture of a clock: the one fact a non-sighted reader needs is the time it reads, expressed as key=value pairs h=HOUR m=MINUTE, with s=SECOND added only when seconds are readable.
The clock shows h=12 m=23
